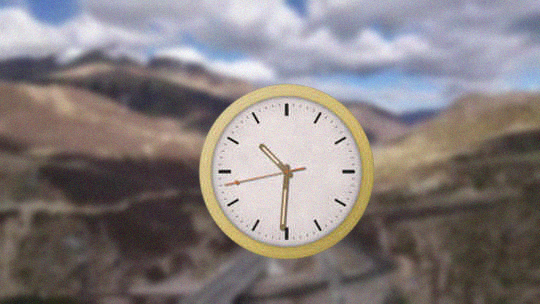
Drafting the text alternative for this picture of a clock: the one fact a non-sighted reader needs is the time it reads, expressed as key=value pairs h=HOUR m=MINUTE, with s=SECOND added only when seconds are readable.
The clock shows h=10 m=30 s=43
